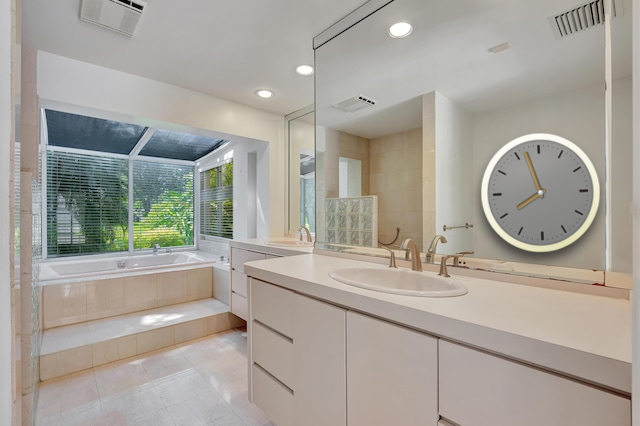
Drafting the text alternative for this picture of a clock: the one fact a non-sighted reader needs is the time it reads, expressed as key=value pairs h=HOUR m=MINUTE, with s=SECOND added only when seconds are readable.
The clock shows h=7 m=57
